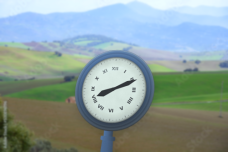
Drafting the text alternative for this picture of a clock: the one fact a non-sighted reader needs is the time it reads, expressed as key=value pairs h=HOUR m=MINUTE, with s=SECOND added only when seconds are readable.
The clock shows h=8 m=11
